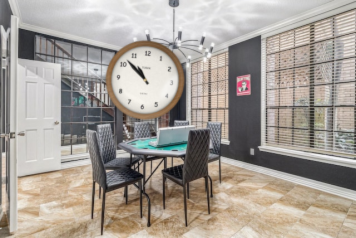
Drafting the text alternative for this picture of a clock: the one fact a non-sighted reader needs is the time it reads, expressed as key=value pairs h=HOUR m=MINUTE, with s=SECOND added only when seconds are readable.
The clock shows h=10 m=52
